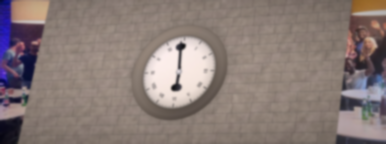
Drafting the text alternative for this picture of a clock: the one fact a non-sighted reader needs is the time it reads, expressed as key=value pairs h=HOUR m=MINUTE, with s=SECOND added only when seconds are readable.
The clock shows h=5 m=59
